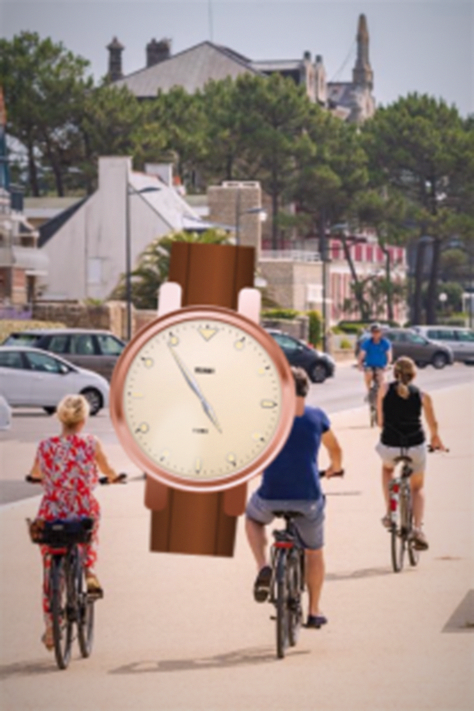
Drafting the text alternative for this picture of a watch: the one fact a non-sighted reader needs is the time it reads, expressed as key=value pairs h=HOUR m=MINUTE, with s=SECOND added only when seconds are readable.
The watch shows h=4 m=54
